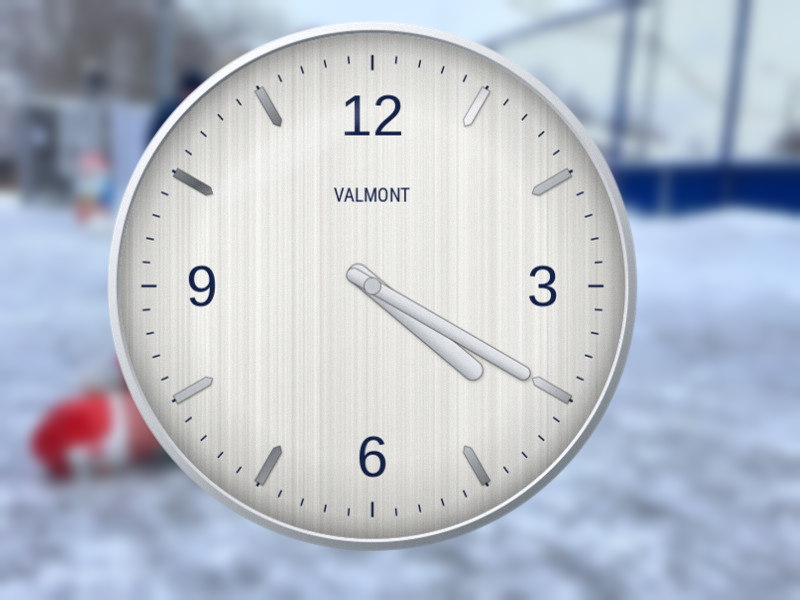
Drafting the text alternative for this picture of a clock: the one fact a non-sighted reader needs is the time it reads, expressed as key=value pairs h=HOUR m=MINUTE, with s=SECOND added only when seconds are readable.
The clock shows h=4 m=20
